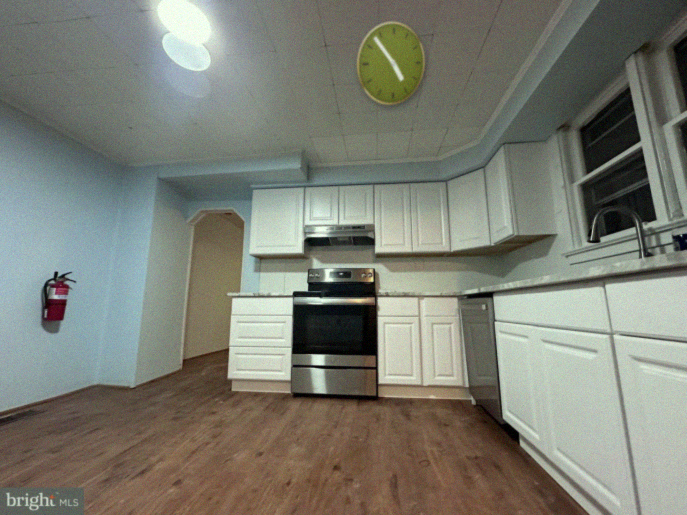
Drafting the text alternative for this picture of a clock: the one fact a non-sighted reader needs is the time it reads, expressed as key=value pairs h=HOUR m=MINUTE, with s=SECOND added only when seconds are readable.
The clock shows h=4 m=53
